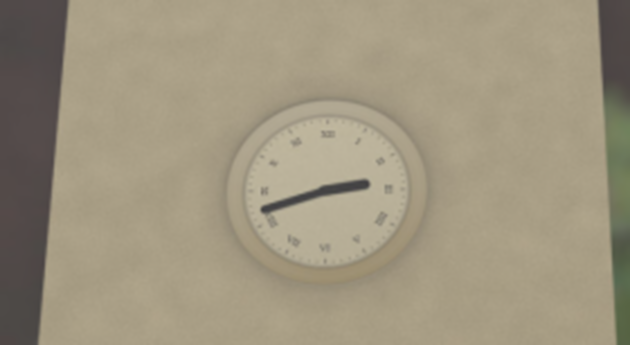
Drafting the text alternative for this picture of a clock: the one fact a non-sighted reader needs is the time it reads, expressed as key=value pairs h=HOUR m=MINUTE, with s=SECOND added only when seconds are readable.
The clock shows h=2 m=42
